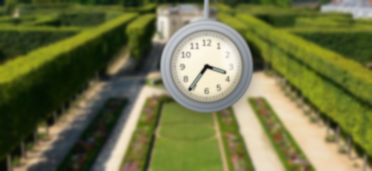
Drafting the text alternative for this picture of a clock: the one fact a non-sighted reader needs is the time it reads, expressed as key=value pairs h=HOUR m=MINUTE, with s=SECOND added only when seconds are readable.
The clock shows h=3 m=36
